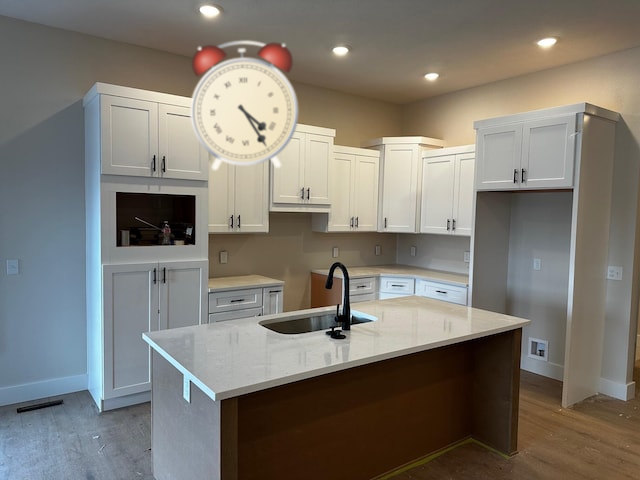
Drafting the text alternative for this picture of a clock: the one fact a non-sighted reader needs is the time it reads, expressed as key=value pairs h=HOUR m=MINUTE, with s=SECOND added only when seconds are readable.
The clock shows h=4 m=25
